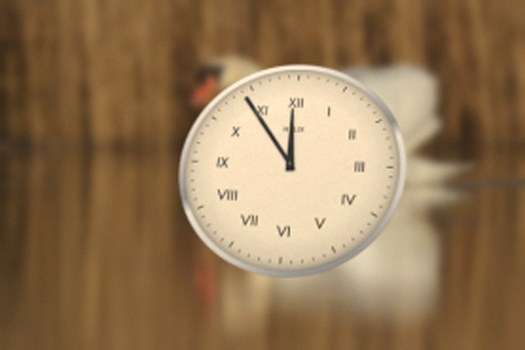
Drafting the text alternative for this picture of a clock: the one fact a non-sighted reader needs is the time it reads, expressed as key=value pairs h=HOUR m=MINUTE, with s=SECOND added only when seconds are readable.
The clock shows h=11 m=54
